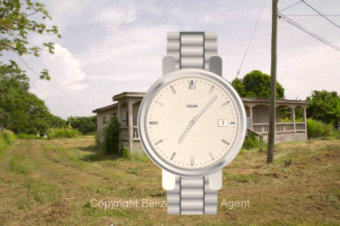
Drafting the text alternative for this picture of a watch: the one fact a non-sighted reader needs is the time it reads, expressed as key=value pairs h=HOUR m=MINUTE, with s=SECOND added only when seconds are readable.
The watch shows h=7 m=7
